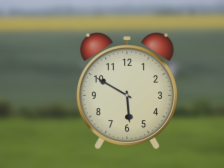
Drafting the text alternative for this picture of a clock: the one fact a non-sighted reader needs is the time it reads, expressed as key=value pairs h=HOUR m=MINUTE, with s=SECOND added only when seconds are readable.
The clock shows h=5 m=50
